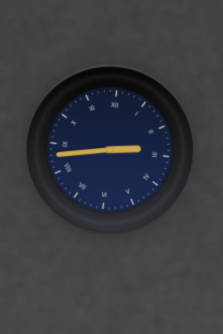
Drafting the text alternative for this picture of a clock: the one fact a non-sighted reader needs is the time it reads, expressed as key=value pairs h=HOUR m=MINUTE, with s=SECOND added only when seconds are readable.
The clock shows h=2 m=43
